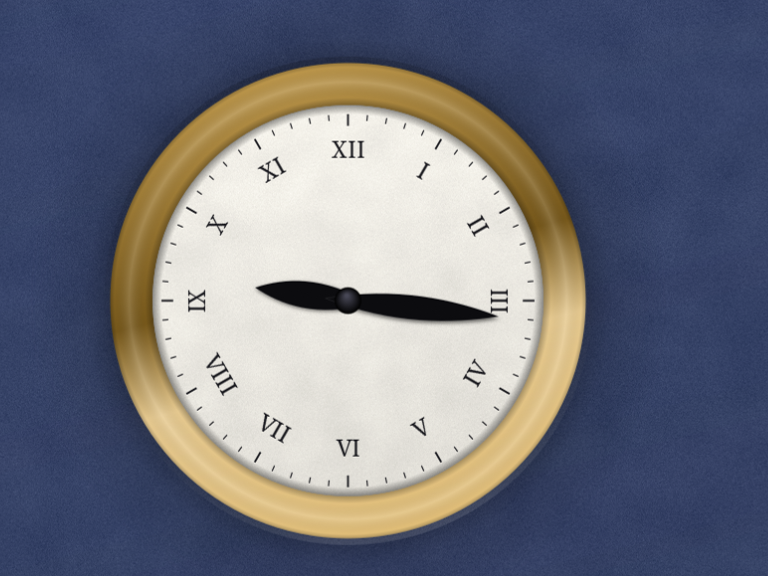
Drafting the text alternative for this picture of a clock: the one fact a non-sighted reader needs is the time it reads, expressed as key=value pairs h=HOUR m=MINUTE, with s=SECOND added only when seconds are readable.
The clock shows h=9 m=16
